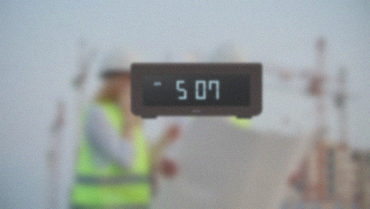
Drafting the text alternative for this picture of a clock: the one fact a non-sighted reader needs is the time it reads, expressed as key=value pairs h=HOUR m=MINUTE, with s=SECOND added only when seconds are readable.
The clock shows h=5 m=7
